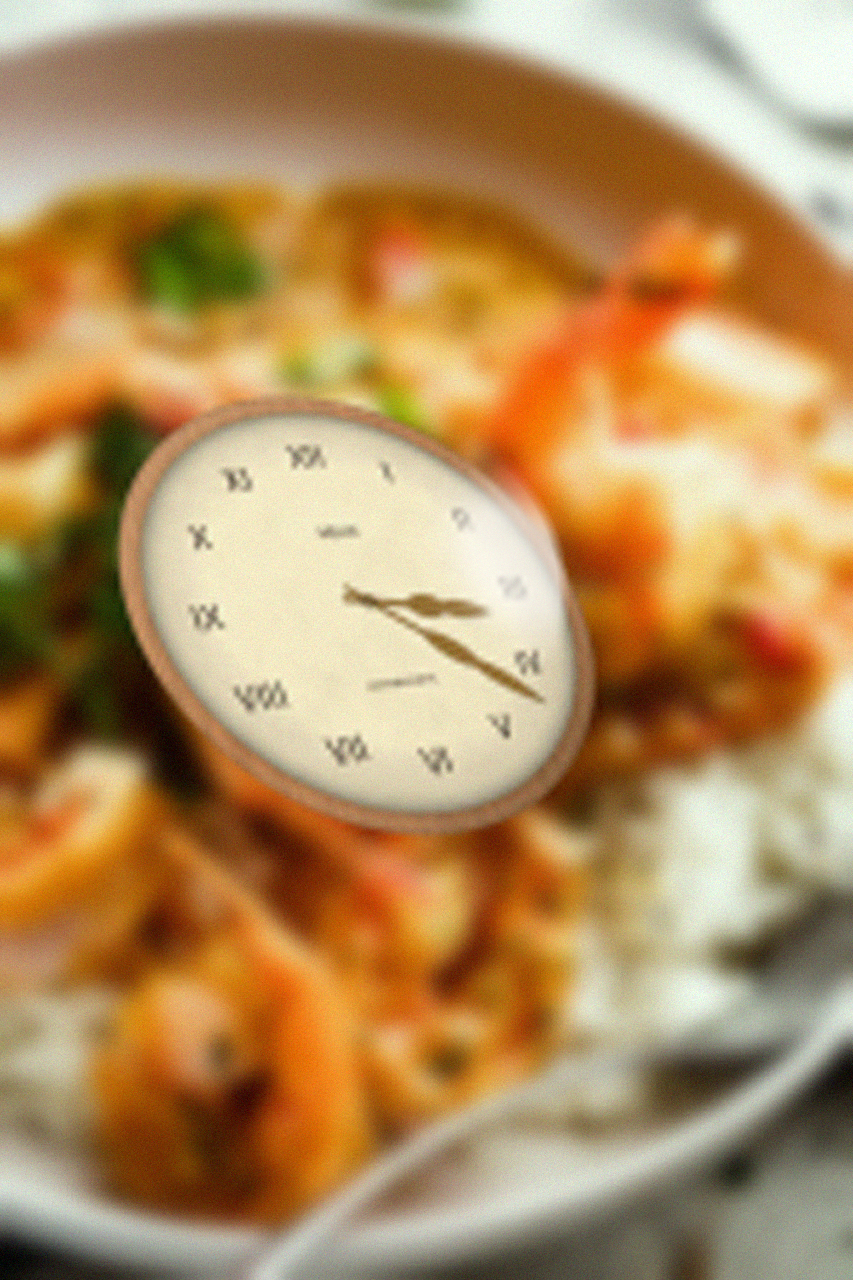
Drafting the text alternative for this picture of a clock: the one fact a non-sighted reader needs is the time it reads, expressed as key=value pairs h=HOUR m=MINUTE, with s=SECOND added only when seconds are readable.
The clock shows h=3 m=22
